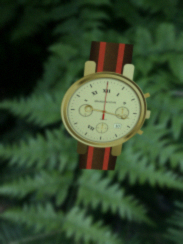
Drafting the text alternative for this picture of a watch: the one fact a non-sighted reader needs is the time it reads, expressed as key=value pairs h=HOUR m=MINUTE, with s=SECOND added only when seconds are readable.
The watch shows h=9 m=17
